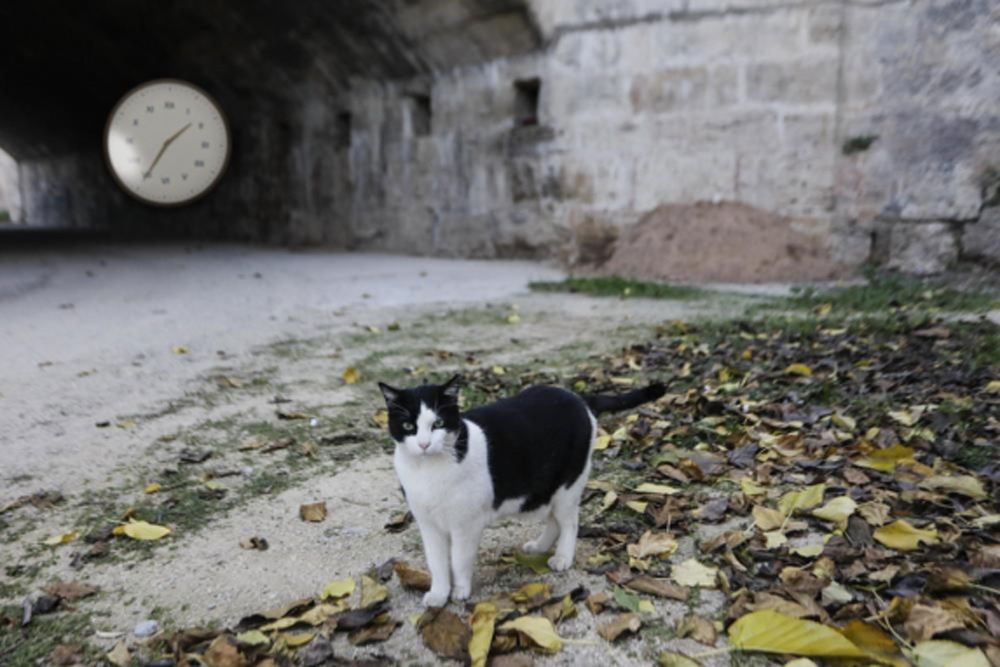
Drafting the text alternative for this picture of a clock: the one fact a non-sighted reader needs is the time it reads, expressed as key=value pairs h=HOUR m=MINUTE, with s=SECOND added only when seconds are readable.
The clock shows h=1 m=35
